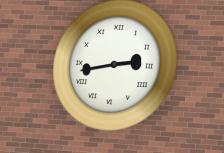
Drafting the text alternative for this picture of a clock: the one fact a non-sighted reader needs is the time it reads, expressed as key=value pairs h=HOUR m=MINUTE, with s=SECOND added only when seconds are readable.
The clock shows h=2 m=43
